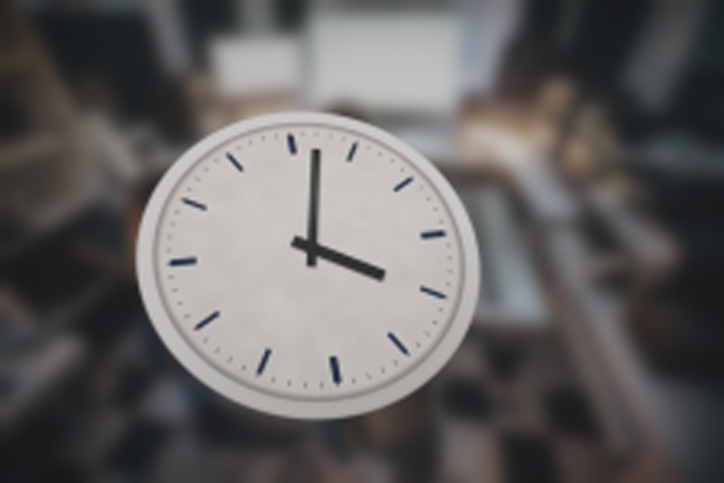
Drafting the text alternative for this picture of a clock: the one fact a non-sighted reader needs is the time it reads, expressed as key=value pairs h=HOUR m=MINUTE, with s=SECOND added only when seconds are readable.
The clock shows h=4 m=2
